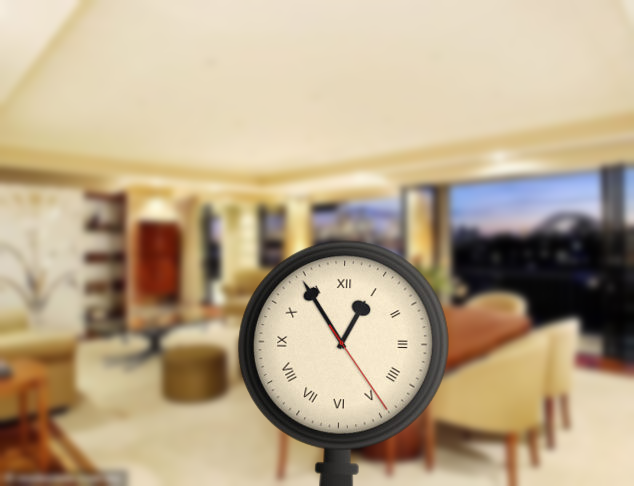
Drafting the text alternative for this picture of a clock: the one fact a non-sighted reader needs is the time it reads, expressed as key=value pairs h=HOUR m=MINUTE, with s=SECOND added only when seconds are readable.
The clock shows h=12 m=54 s=24
